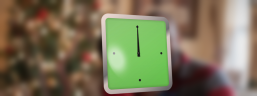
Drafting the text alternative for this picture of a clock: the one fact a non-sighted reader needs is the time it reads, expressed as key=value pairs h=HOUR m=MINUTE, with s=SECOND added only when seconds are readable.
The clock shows h=12 m=0
